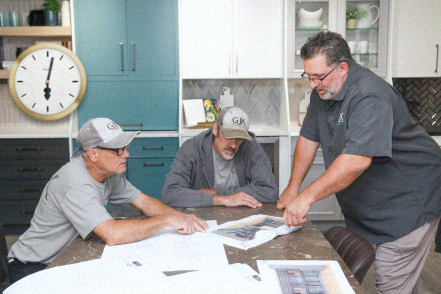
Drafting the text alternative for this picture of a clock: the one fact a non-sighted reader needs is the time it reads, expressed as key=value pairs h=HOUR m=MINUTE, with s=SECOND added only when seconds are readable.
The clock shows h=6 m=2
